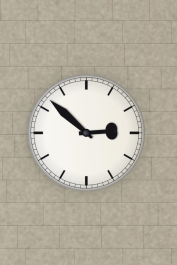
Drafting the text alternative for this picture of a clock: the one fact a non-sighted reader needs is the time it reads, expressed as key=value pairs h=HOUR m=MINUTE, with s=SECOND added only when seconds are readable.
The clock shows h=2 m=52
